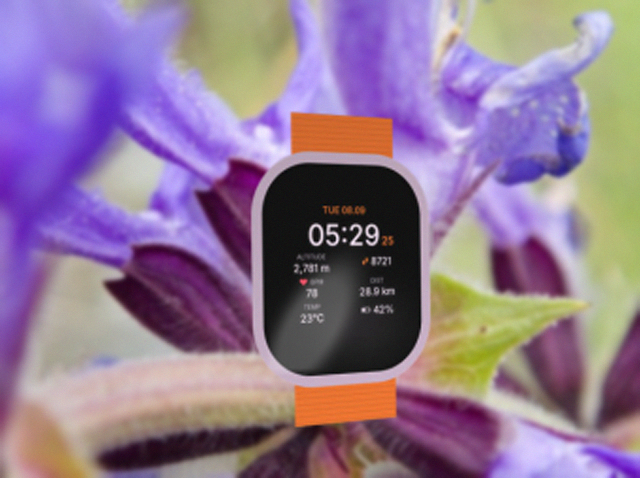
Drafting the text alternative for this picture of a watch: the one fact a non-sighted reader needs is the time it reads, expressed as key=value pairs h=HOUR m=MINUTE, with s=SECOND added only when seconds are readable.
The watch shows h=5 m=29
